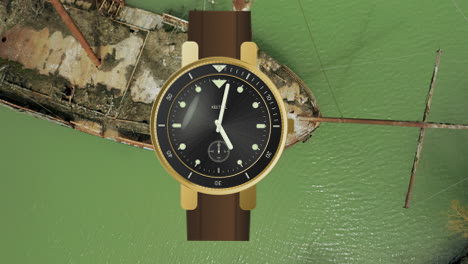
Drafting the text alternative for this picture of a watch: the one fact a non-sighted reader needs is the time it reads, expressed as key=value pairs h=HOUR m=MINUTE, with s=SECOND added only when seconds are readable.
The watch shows h=5 m=2
